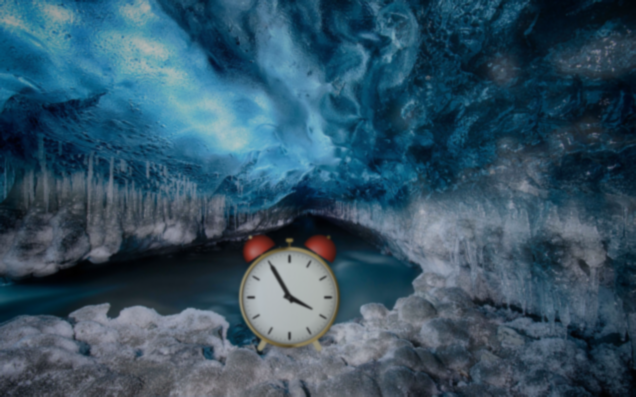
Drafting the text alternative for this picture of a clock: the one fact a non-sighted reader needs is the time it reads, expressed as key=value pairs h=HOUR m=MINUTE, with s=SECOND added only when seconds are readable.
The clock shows h=3 m=55
